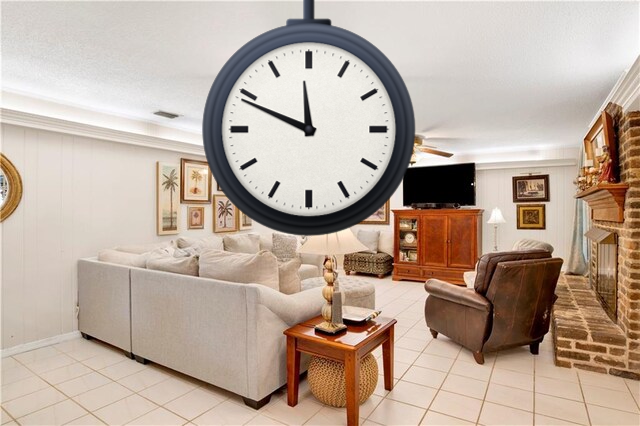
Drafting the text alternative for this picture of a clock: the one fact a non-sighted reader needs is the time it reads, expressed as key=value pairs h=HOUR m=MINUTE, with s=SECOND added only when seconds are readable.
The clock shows h=11 m=49
